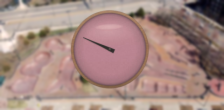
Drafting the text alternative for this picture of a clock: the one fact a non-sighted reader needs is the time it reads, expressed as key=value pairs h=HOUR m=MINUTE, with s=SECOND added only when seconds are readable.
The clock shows h=9 m=49
